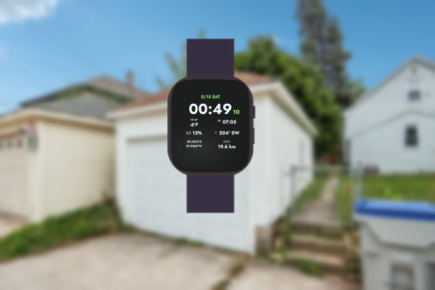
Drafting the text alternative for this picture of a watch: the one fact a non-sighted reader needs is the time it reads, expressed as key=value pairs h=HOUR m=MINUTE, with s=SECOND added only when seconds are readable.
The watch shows h=0 m=49
